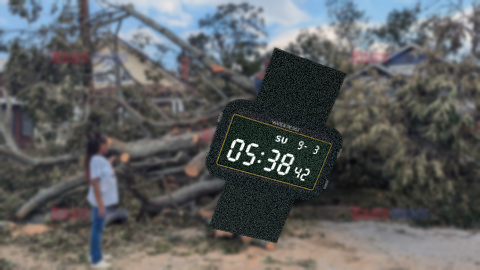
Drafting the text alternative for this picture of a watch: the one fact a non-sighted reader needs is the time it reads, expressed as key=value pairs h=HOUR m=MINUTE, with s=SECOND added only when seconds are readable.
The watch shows h=5 m=38 s=42
